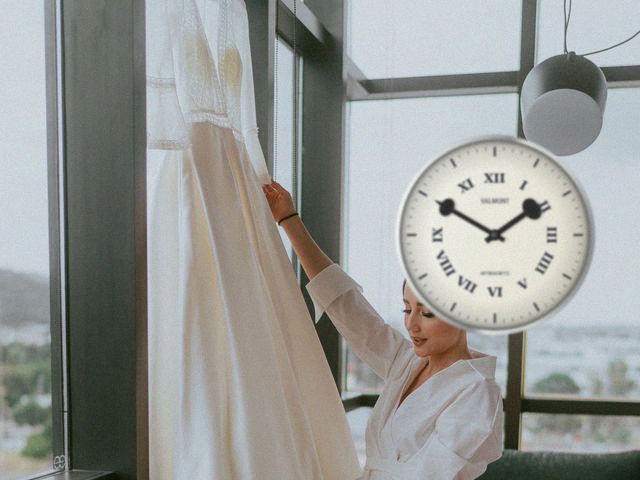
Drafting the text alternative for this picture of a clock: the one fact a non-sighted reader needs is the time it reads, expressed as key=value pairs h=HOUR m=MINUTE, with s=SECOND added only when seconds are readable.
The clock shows h=1 m=50
